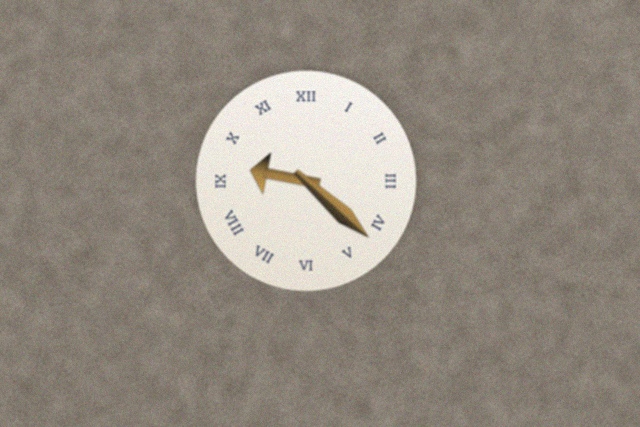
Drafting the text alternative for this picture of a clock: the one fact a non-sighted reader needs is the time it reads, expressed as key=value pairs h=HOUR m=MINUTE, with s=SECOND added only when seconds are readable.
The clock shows h=9 m=22
